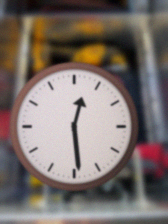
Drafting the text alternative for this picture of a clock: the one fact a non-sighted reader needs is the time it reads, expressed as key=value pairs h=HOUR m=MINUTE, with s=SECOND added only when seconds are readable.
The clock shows h=12 m=29
